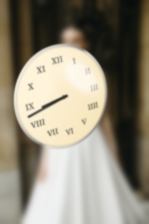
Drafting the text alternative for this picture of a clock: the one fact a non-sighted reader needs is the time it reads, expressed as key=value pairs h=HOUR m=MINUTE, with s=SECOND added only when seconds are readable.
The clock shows h=8 m=43
